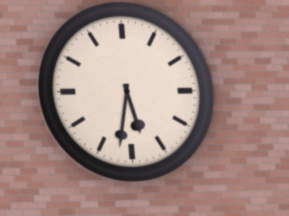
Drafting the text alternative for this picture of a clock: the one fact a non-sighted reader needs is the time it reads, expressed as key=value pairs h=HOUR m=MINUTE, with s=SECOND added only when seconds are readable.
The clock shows h=5 m=32
